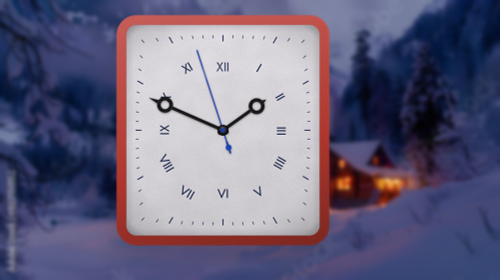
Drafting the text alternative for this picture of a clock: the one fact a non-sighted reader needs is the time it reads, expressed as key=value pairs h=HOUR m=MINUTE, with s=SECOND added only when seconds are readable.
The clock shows h=1 m=48 s=57
